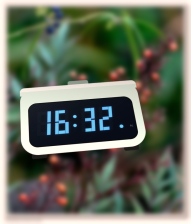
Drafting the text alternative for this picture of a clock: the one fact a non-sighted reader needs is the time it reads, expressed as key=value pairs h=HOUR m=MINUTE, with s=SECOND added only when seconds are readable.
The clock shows h=16 m=32
